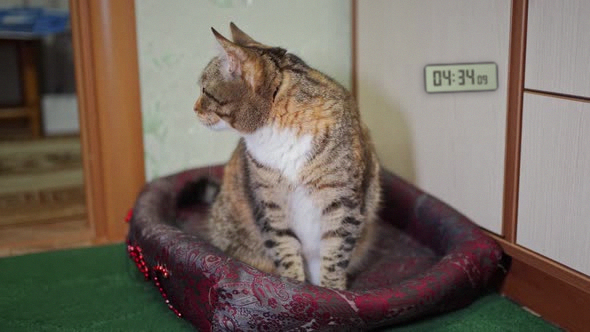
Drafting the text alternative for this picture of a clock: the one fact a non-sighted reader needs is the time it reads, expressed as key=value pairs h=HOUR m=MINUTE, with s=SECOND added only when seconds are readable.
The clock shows h=4 m=34
